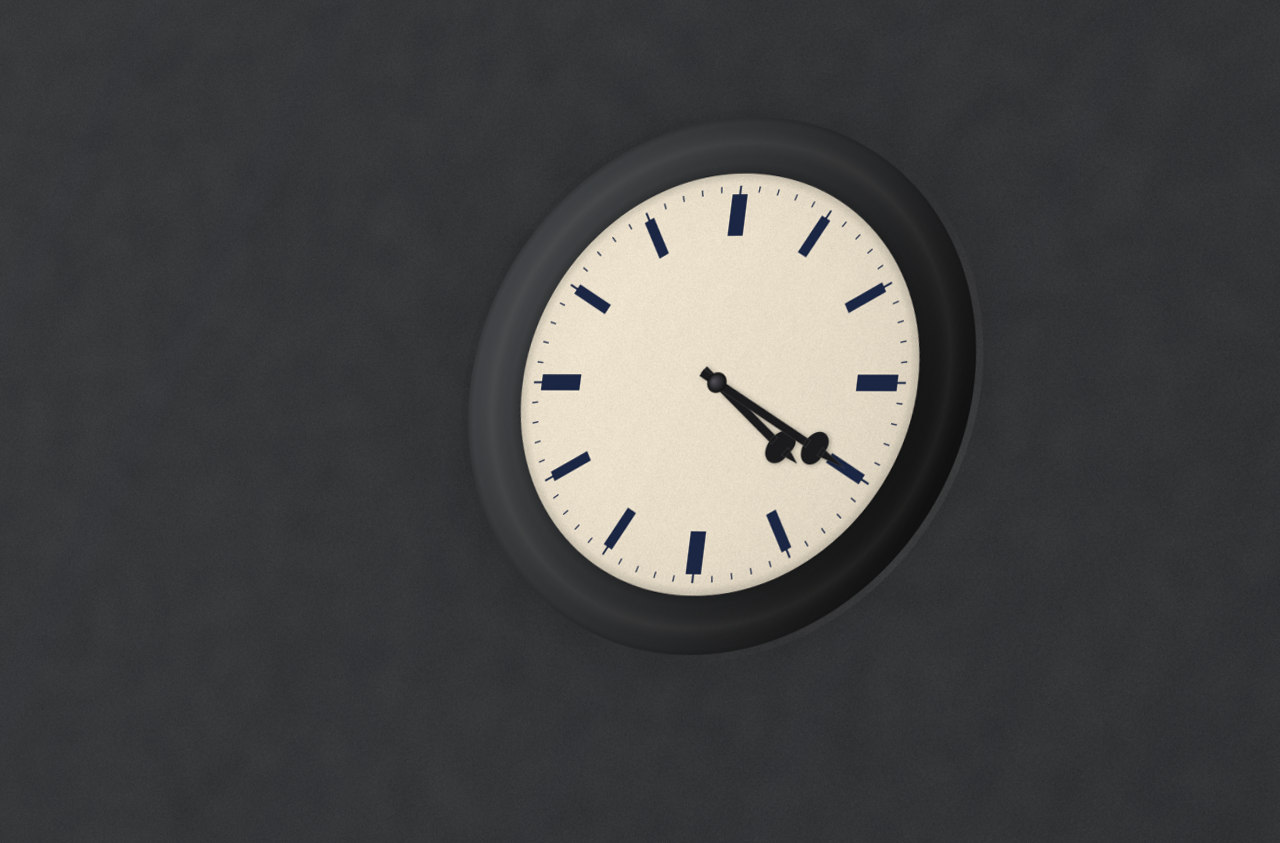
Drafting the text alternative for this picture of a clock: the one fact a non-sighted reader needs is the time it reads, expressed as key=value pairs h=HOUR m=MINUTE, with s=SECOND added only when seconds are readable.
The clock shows h=4 m=20
